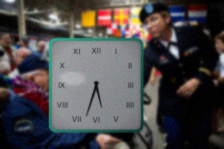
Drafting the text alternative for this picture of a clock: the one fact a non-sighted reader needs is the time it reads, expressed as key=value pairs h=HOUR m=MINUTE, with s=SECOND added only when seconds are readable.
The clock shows h=5 m=33
